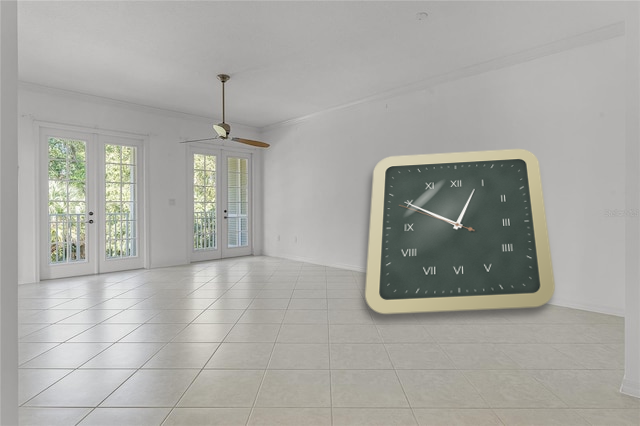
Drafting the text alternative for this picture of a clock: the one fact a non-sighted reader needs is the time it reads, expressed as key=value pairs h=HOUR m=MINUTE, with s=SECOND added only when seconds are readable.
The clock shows h=12 m=49 s=49
